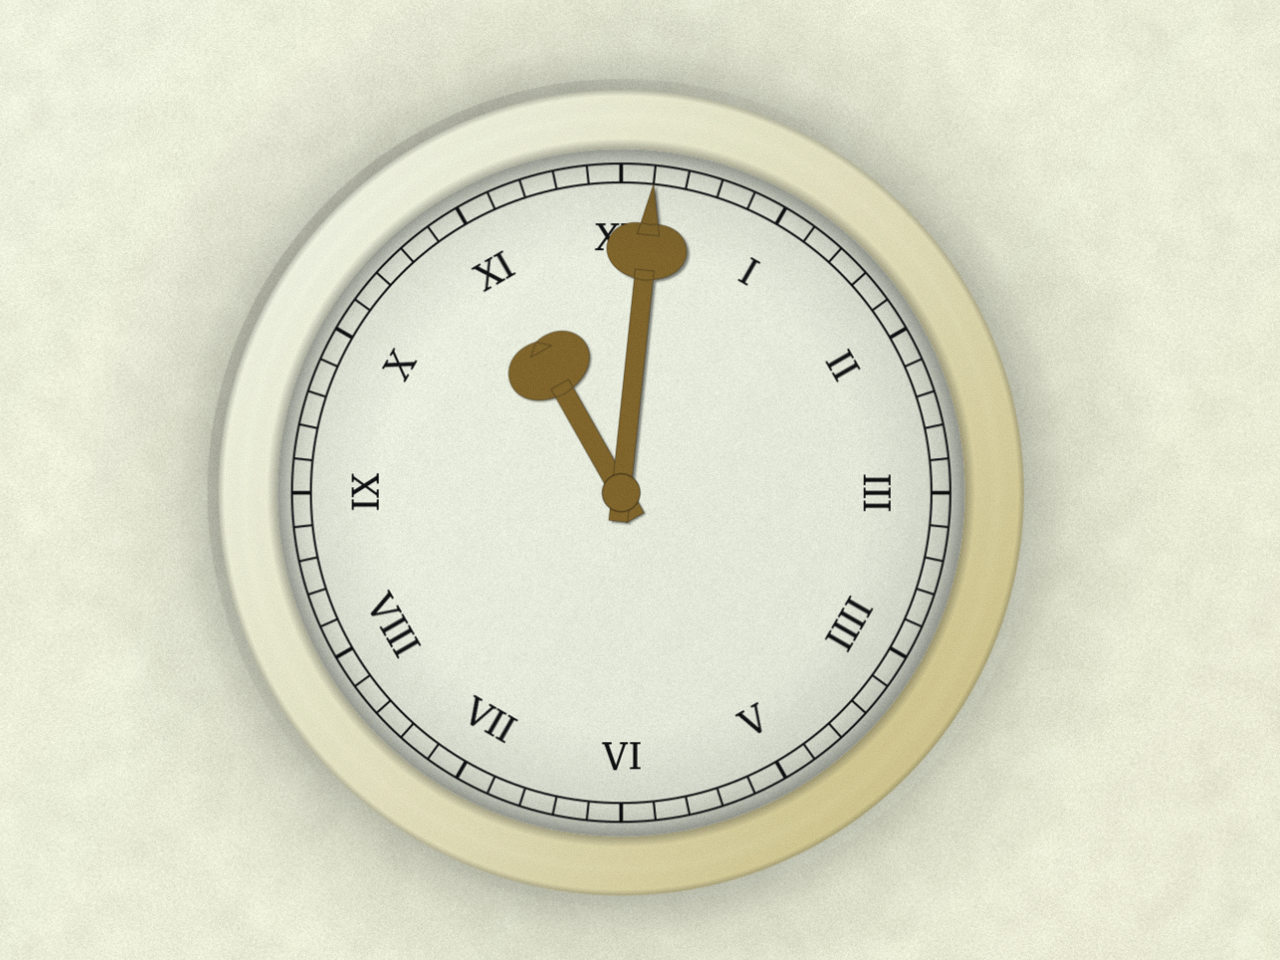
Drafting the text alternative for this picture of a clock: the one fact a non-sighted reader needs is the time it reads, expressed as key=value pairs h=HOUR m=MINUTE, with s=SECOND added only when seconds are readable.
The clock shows h=11 m=1
